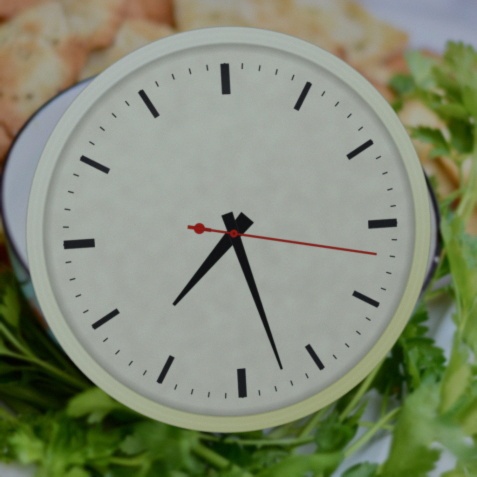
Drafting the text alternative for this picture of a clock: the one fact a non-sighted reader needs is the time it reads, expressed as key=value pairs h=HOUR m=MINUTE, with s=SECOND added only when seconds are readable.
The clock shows h=7 m=27 s=17
